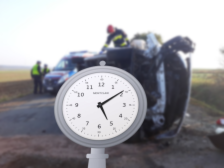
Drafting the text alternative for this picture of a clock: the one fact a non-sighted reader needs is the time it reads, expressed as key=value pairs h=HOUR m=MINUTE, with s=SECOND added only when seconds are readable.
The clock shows h=5 m=9
